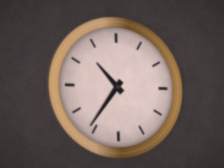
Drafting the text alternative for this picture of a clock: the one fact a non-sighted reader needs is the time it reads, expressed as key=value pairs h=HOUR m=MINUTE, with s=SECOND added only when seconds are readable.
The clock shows h=10 m=36
